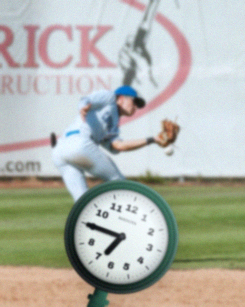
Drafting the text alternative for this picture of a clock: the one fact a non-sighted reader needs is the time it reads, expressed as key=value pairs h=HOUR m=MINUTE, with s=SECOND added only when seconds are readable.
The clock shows h=6 m=45
